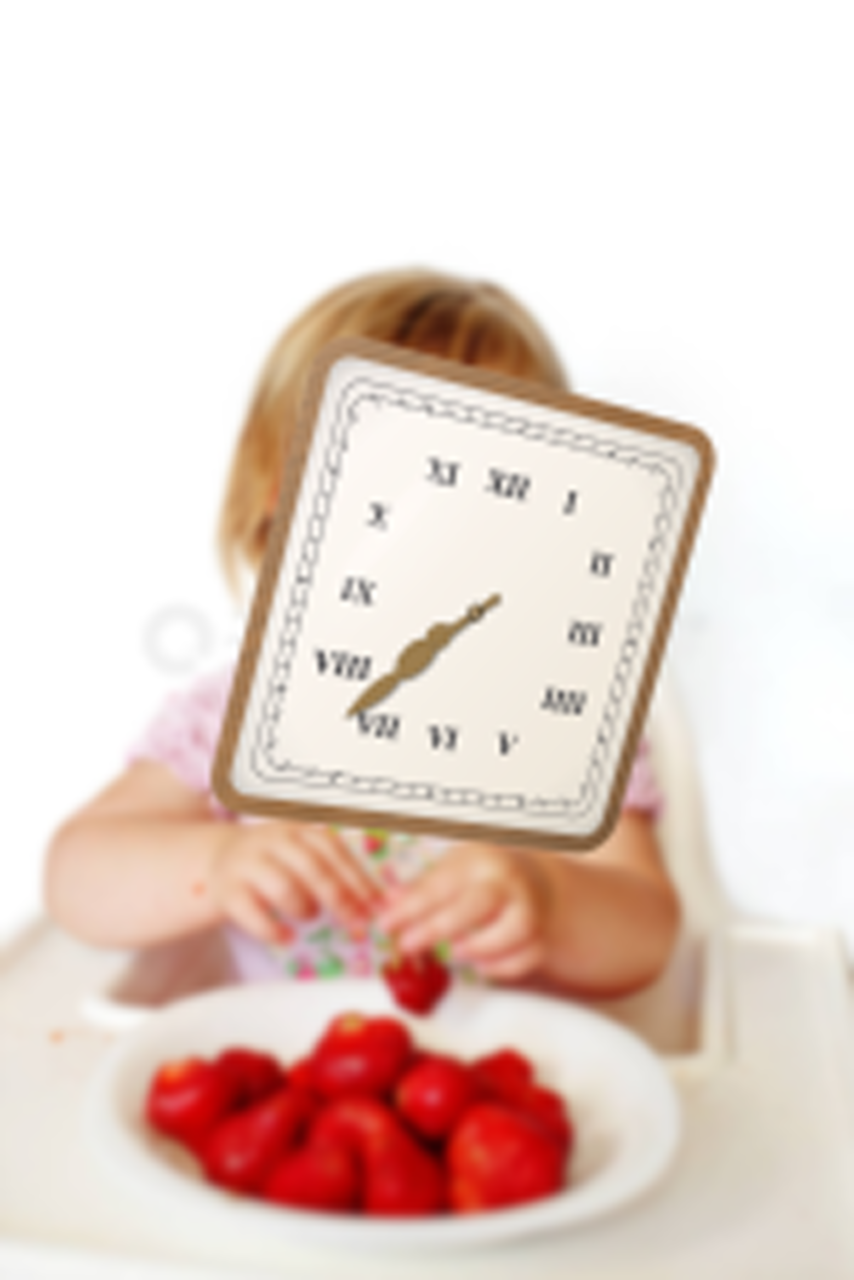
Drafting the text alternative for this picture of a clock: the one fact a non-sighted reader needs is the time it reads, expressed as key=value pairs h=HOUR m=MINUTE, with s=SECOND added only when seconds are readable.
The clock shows h=7 m=37
